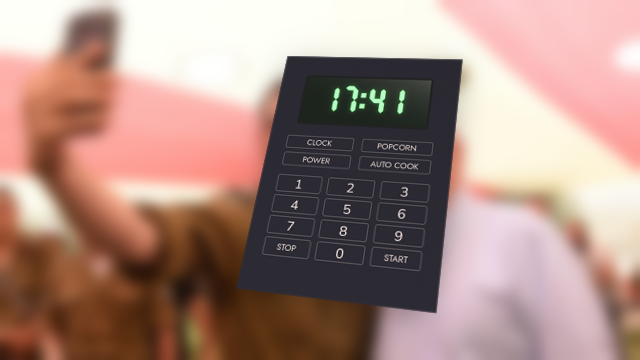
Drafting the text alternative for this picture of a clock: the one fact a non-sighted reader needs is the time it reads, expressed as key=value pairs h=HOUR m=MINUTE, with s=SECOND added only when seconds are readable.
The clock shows h=17 m=41
